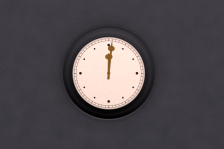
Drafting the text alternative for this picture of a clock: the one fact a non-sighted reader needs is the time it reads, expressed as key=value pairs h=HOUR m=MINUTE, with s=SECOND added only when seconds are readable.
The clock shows h=12 m=1
